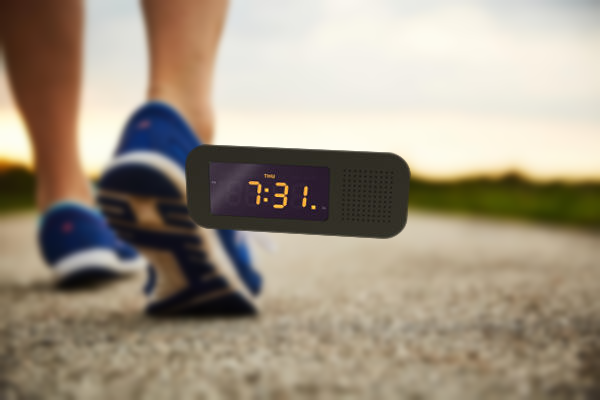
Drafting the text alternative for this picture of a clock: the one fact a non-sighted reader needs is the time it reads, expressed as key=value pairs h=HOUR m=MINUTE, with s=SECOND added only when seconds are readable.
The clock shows h=7 m=31
